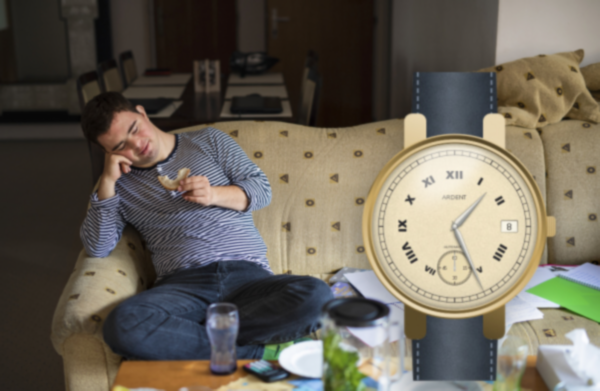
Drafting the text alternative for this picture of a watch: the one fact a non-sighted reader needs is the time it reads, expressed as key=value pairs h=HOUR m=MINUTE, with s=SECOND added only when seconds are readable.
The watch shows h=1 m=26
